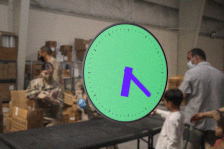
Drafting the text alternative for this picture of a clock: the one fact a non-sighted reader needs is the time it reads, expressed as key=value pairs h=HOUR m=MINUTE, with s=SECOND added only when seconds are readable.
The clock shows h=6 m=22
